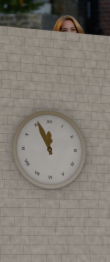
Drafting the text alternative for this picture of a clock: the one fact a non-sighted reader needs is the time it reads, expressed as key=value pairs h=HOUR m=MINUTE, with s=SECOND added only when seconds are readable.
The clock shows h=11 m=56
